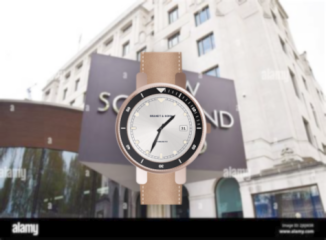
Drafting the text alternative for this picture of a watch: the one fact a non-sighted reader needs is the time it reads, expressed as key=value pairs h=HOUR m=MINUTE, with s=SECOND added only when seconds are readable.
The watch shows h=1 m=34
